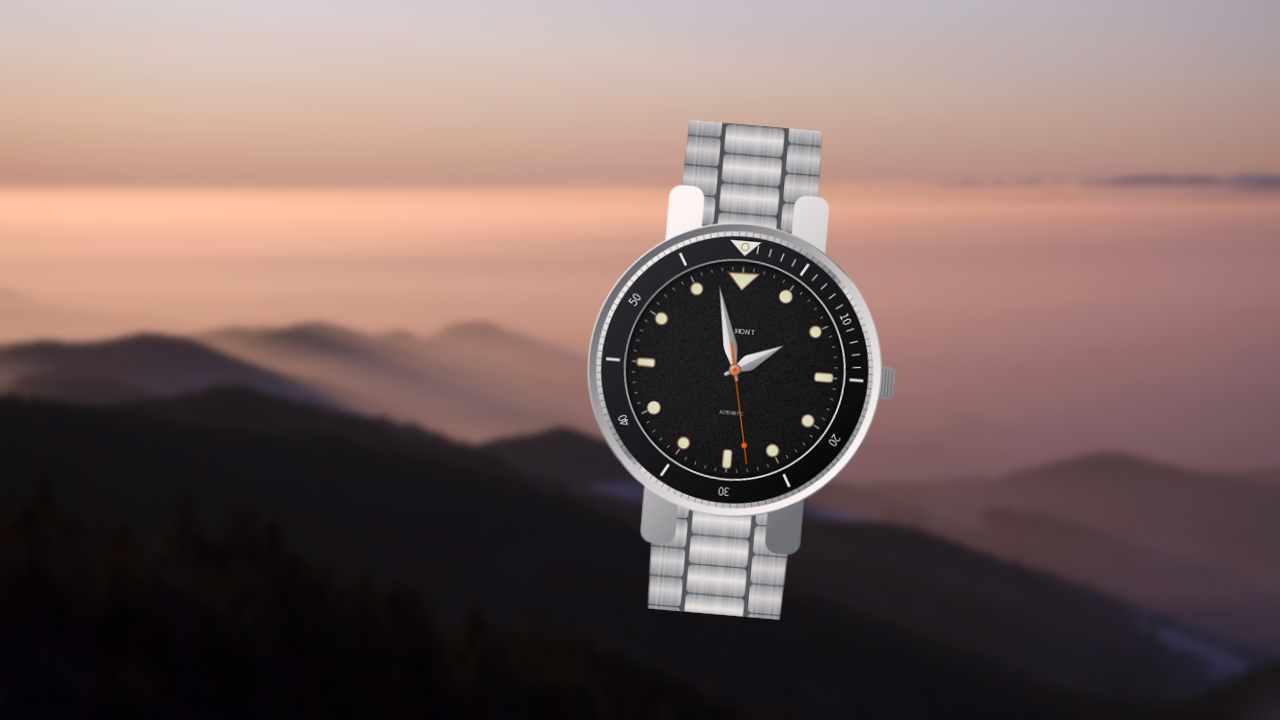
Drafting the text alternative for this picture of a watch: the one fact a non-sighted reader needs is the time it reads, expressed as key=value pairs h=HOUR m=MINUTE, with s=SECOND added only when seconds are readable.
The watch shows h=1 m=57 s=28
